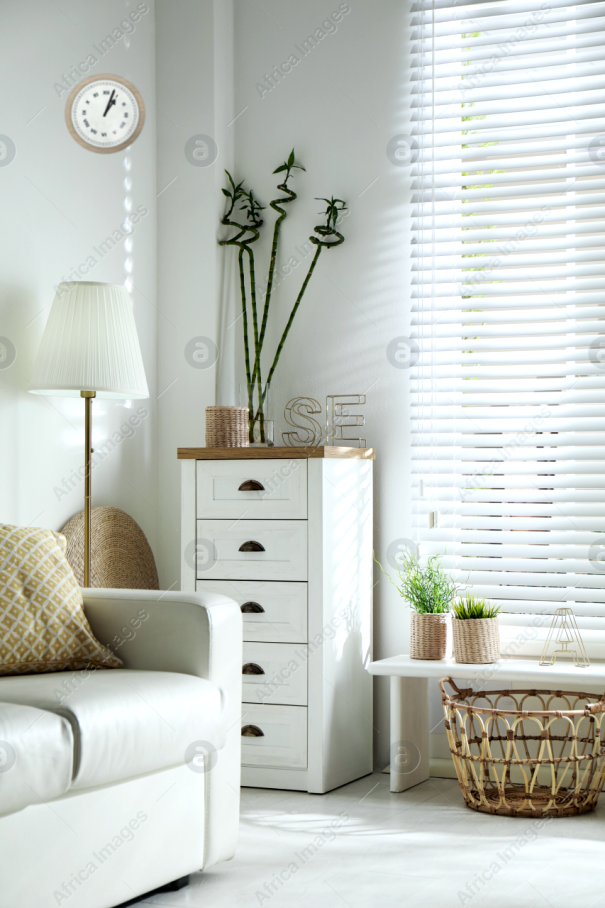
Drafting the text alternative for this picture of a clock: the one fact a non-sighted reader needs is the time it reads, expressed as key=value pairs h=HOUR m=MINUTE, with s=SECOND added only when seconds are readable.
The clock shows h=1 m=3
